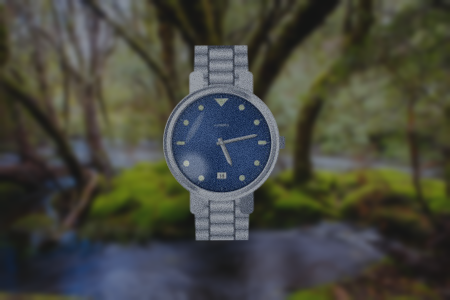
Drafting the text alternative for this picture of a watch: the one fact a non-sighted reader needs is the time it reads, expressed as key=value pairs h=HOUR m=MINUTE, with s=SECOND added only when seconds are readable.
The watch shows h=5 m=13
